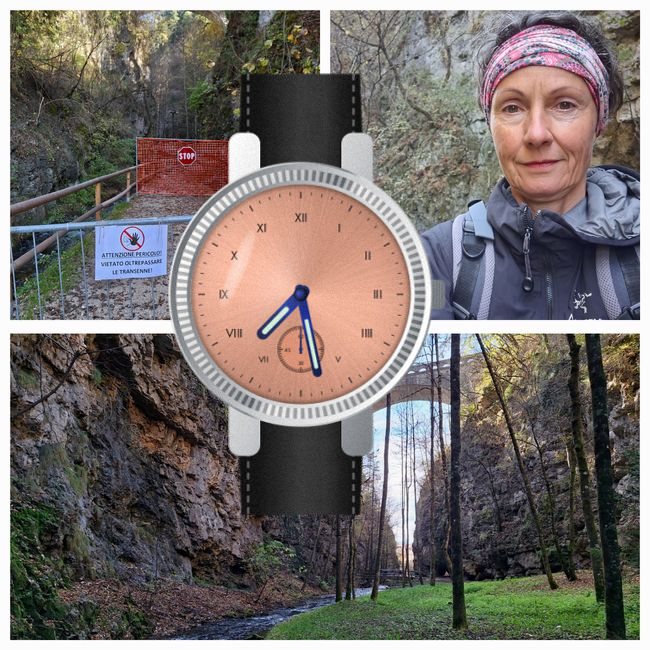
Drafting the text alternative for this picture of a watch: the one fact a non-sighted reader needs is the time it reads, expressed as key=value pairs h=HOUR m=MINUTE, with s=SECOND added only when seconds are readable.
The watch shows h=7 m=28
